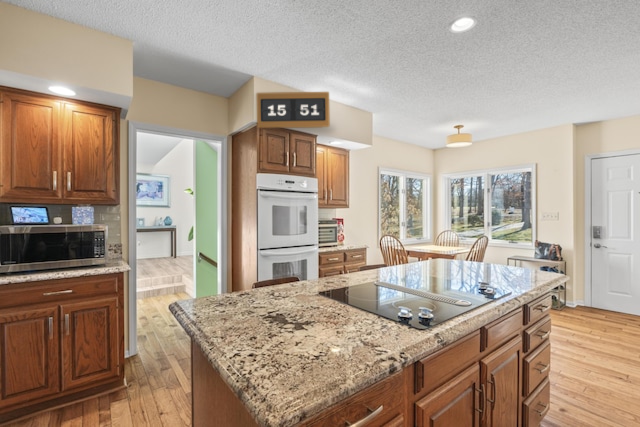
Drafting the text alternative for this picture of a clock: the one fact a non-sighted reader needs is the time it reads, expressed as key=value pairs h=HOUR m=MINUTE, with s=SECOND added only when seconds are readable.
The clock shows h=15 m=51
